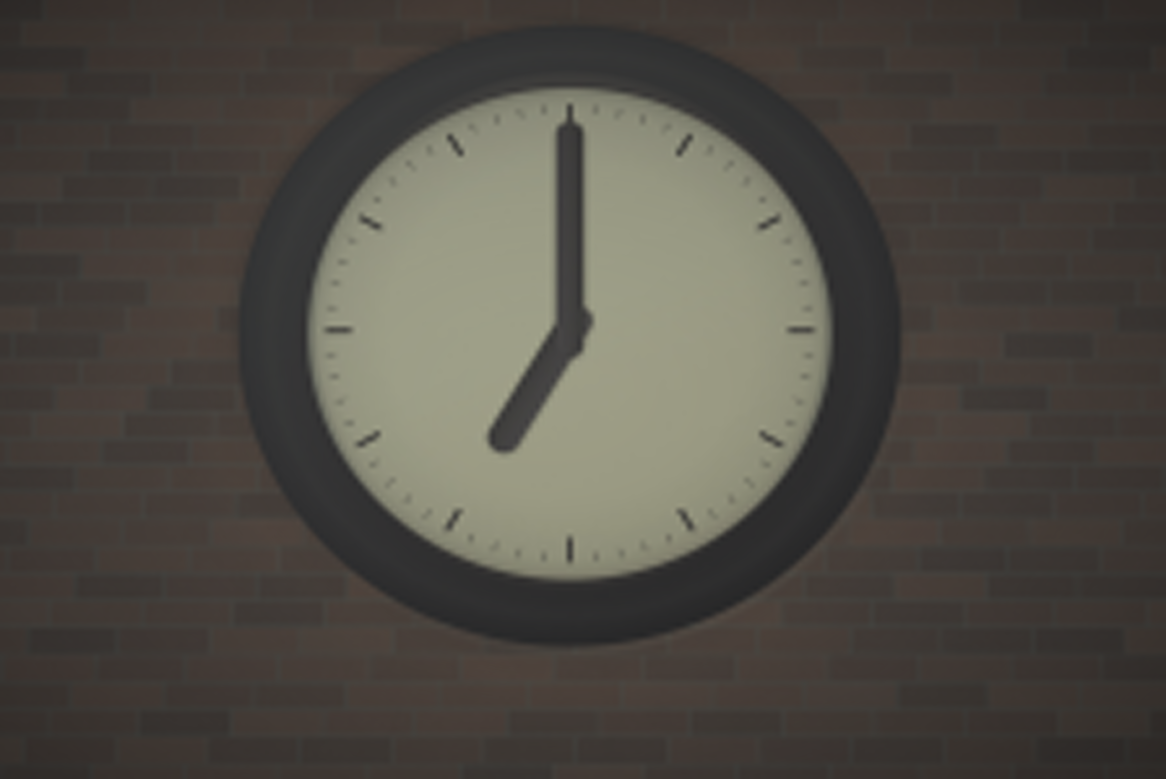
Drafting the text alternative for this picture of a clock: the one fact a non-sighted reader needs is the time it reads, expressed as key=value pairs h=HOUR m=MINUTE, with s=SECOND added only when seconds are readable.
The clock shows h=7 m=0
